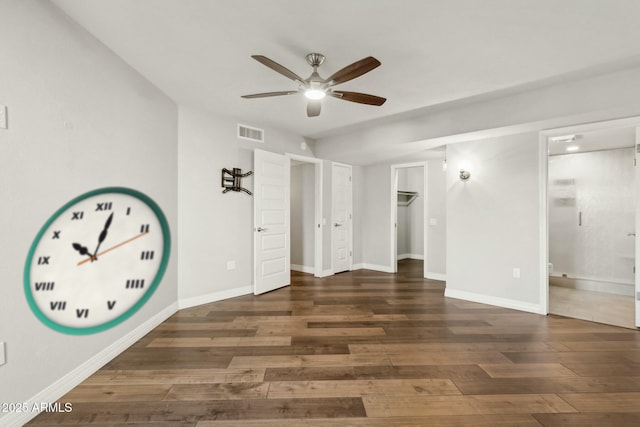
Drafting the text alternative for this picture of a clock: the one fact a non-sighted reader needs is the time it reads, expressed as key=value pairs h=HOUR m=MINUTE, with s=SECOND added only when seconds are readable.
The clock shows h=10 m=2 s=11
